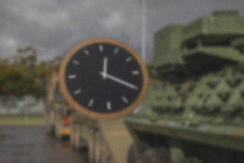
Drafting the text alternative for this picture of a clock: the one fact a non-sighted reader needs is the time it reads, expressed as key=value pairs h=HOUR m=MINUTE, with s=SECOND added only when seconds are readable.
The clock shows h=12 m=20
